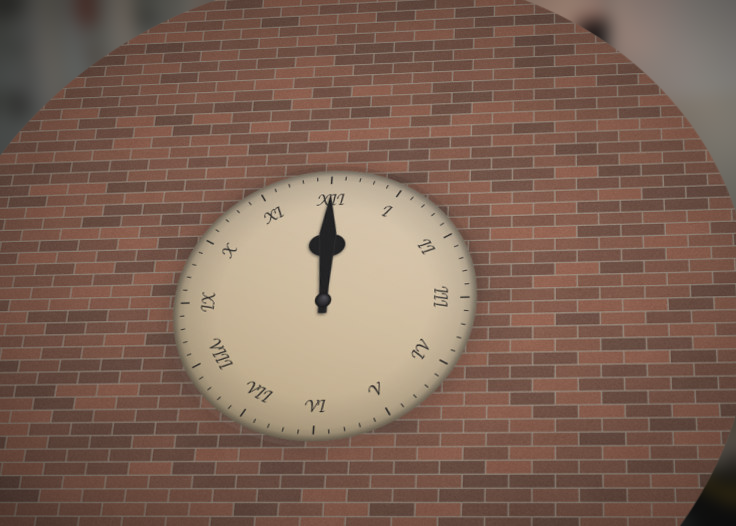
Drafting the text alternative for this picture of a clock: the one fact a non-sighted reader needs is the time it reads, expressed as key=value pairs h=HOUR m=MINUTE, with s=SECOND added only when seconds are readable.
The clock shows h=12 m=0
